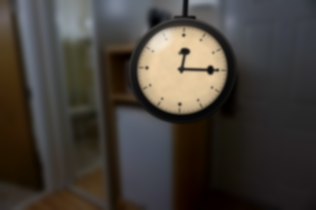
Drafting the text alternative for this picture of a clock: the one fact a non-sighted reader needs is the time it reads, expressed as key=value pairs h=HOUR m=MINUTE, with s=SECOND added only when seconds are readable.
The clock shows h=12 m=15
